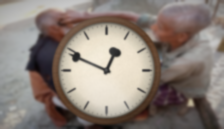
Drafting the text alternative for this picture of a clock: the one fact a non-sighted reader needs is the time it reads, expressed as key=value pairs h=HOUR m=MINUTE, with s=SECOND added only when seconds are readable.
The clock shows h=12 m=49
